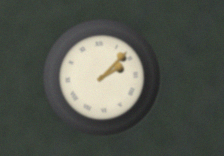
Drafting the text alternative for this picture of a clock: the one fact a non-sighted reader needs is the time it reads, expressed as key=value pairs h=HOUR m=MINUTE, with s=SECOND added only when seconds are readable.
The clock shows h=2 m=8
